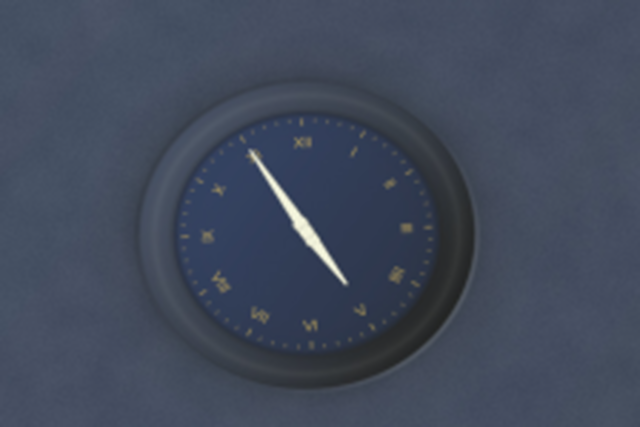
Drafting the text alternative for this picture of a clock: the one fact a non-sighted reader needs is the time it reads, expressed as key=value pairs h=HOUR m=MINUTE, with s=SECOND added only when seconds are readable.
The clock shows h=4 m=55
